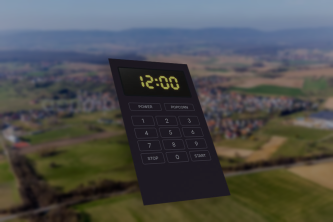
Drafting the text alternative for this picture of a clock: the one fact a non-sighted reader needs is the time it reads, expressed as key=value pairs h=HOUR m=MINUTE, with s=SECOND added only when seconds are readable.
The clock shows h=12 m=0
